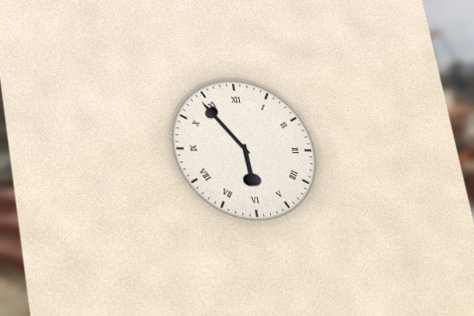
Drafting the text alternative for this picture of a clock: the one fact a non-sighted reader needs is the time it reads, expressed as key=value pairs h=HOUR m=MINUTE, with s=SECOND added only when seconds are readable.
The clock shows h=5 m=54
